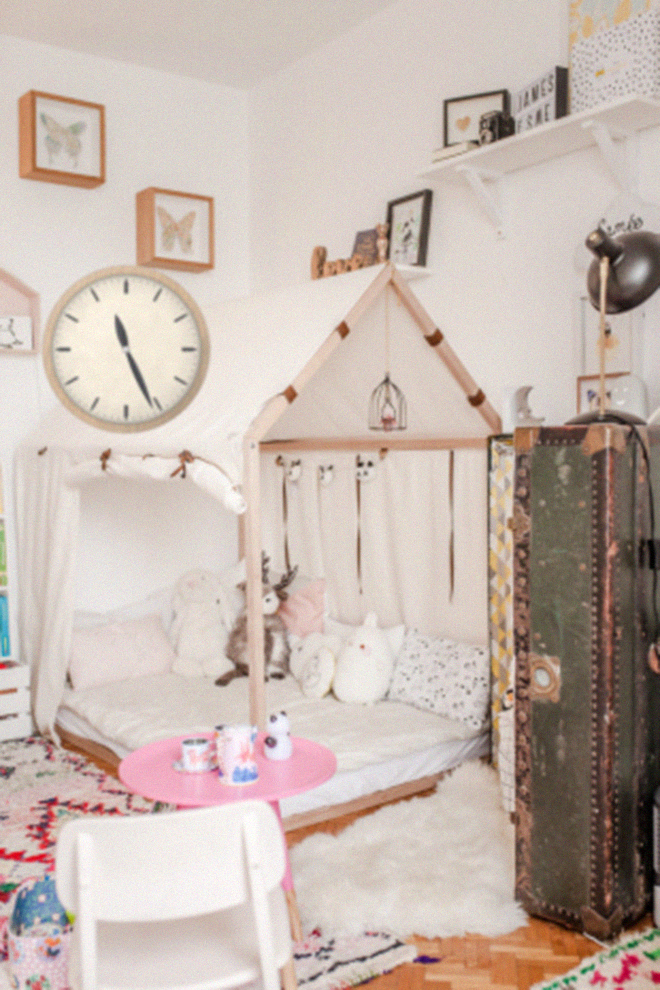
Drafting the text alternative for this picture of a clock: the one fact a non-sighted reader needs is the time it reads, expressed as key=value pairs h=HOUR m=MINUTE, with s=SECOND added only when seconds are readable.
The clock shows h=11 m=26
